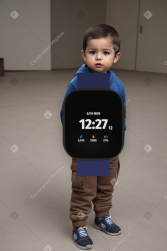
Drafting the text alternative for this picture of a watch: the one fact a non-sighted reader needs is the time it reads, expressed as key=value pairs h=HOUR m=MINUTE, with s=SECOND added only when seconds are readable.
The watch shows h=12 m=27
